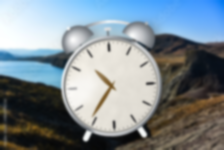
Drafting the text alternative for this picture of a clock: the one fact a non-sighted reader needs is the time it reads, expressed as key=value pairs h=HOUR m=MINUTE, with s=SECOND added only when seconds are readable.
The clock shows h=10 m=36
